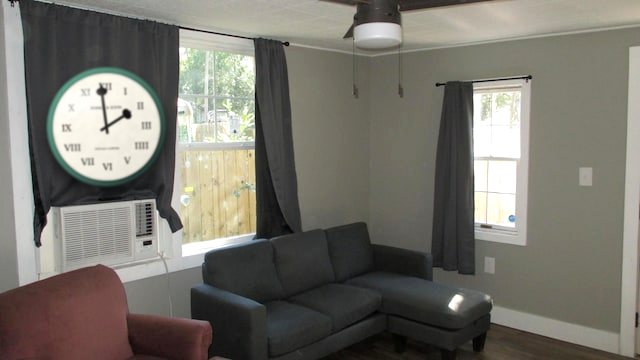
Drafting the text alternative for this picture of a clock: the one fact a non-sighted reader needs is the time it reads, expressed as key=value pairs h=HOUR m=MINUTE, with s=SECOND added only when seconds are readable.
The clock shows h=1 m=59
